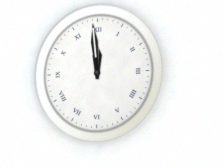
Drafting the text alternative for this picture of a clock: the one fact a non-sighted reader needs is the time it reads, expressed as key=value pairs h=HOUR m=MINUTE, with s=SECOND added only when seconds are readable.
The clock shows h=11 m=59
